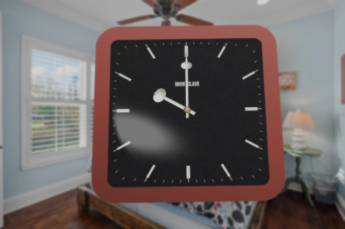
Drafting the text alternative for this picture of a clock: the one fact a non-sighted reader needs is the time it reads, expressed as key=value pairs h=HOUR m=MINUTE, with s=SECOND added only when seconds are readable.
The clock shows h=10 m=0
